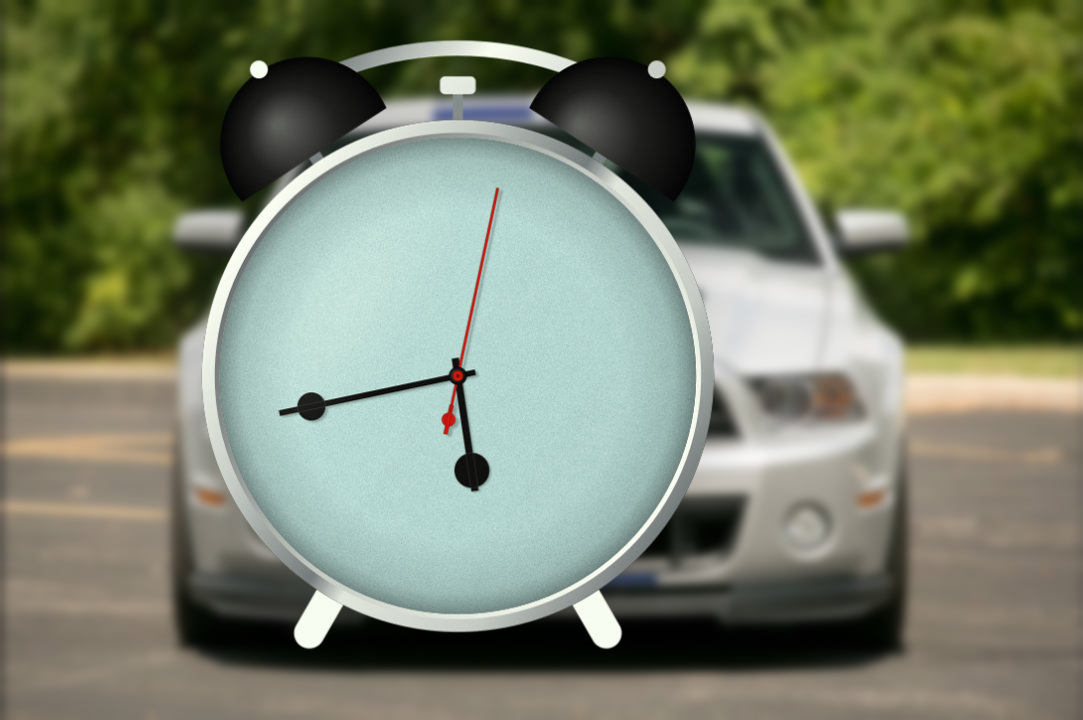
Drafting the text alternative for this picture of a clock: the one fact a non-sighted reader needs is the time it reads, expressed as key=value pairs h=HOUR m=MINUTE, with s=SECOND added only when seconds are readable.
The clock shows h=5 m=43 s=2
